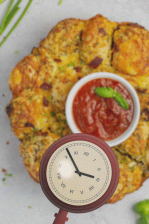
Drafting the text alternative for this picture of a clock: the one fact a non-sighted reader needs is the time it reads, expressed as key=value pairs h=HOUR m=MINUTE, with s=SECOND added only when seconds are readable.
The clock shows h=2 m=52
